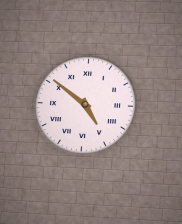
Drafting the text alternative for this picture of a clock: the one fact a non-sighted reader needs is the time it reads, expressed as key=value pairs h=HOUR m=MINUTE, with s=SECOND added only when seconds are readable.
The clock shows h=4 m=51
